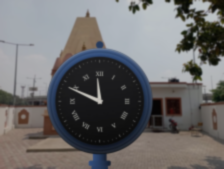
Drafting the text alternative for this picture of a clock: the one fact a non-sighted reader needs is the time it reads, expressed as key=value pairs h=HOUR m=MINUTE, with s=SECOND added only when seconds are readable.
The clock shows h=11 m=49
